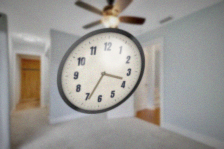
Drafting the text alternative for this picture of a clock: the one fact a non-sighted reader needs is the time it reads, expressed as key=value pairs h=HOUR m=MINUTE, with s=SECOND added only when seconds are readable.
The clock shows h=3 m=34
